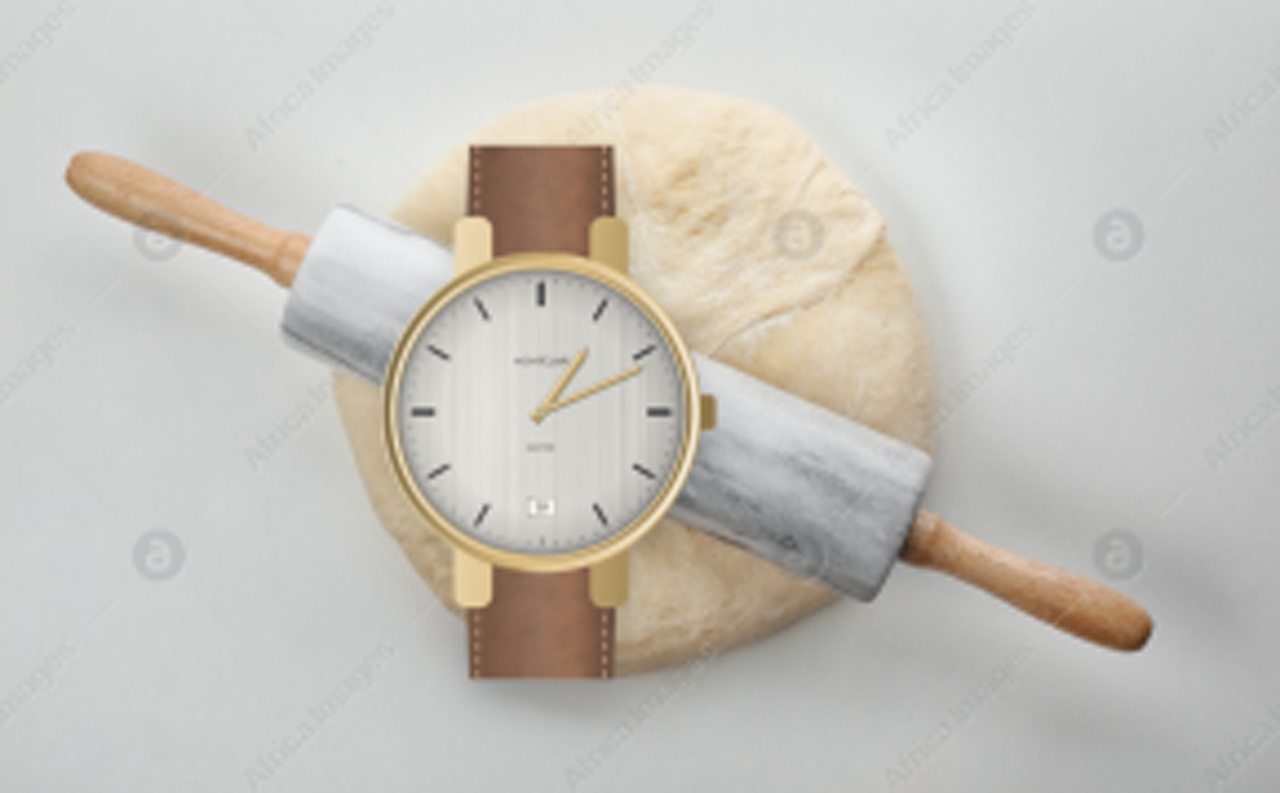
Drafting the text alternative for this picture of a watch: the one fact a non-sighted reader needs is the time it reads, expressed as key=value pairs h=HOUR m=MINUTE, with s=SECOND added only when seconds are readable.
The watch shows h=1 m=11
